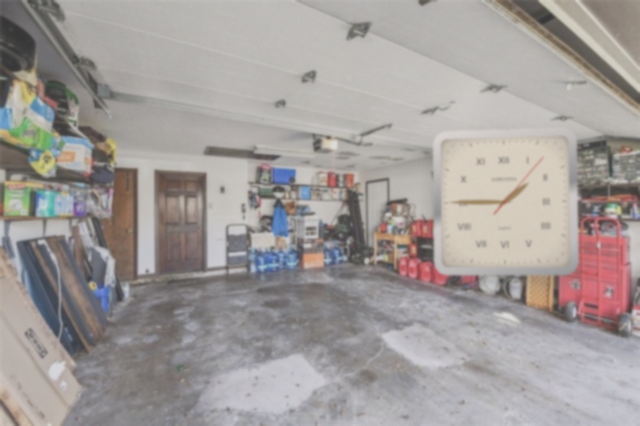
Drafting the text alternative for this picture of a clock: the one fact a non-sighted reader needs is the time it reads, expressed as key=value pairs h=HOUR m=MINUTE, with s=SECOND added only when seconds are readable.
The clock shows h=1 m=45 s=7
